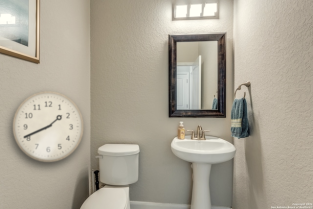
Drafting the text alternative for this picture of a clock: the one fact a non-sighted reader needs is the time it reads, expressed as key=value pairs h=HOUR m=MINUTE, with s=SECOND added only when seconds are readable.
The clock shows h=1 m=41
